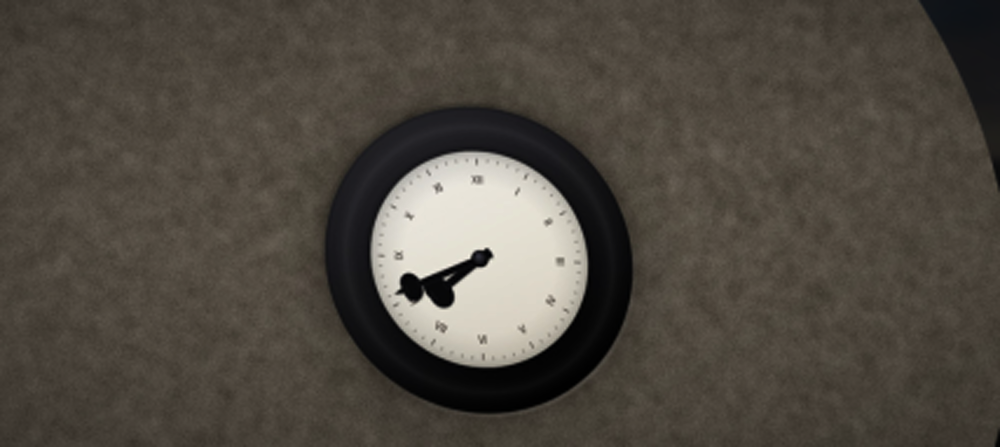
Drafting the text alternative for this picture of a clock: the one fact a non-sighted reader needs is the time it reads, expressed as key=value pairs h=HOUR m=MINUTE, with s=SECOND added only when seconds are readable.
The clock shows h=7 m=41
